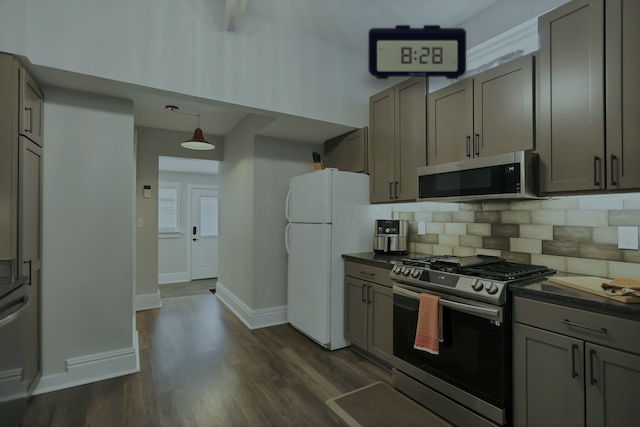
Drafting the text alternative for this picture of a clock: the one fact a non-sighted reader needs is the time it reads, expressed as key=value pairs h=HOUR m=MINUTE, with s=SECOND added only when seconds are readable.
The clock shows h=8 m=28
